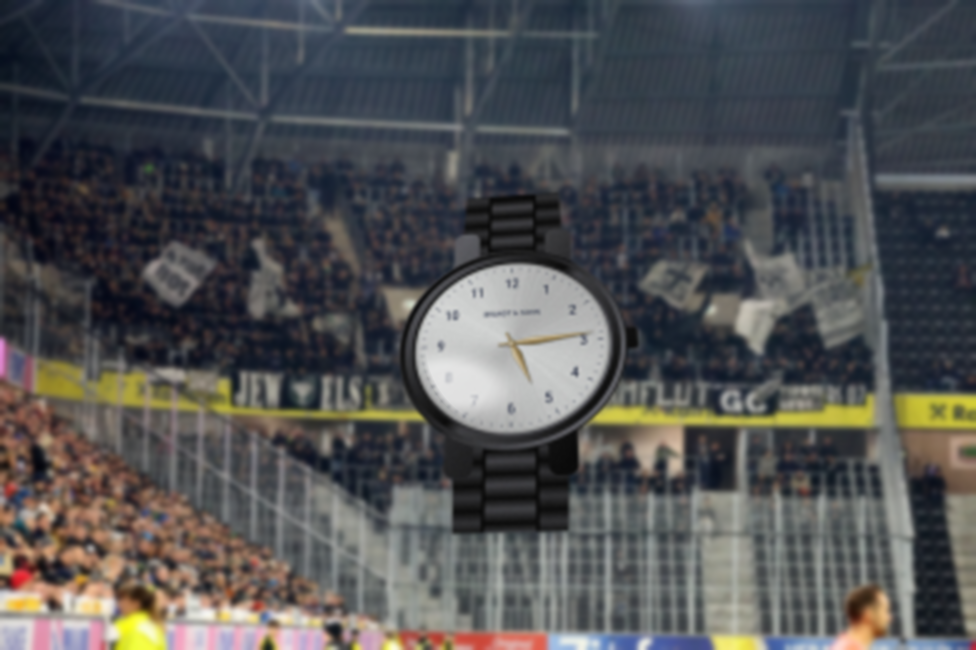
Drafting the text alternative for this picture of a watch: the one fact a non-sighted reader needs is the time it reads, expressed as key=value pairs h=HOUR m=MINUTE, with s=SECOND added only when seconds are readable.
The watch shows h=5 m=14
